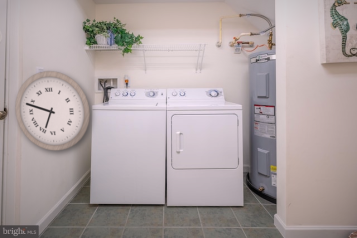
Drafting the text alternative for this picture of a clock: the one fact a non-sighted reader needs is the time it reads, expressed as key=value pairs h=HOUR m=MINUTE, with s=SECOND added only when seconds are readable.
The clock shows h=6 m=48
